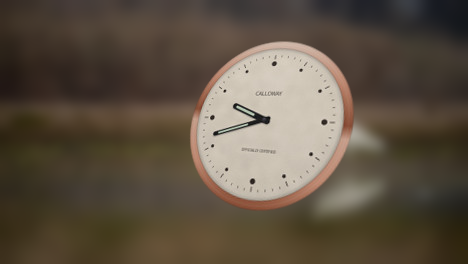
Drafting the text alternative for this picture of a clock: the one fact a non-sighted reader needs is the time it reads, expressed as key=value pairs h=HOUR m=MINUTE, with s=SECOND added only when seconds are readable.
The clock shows h=9 m=42
